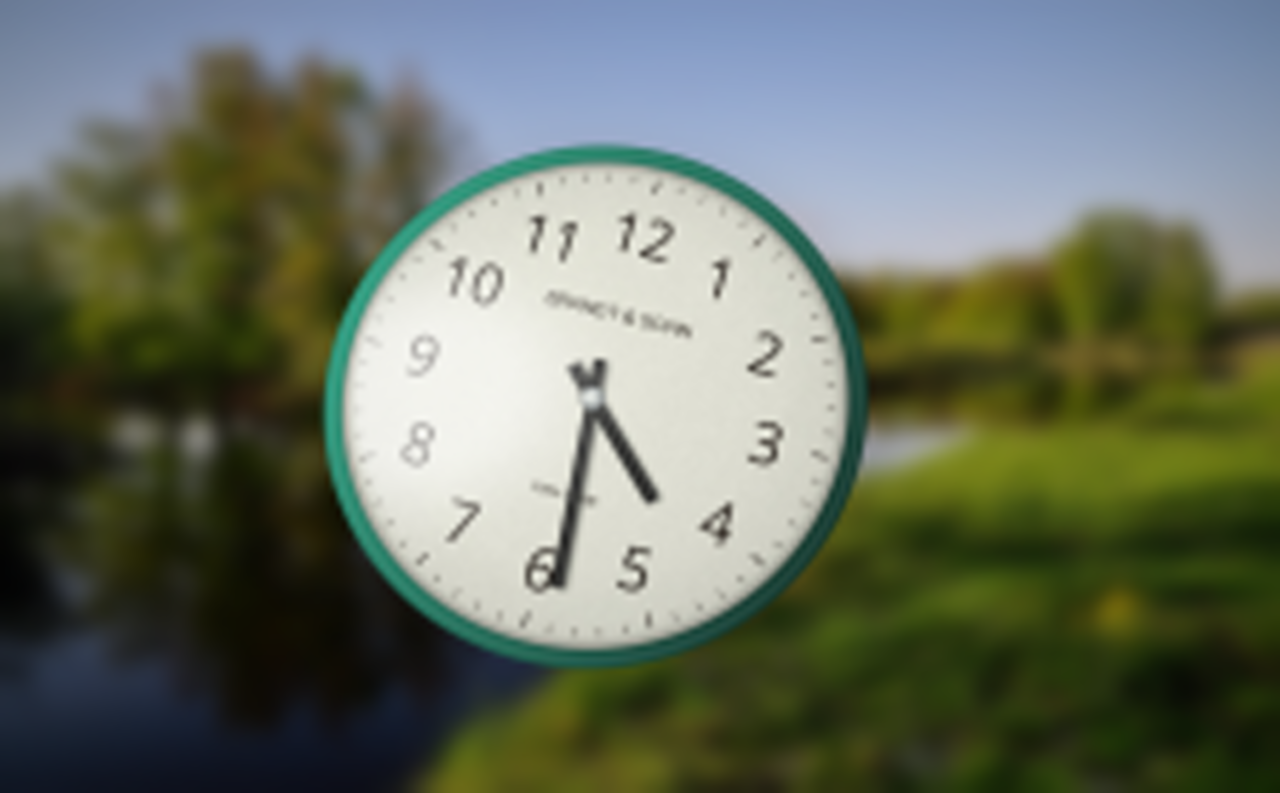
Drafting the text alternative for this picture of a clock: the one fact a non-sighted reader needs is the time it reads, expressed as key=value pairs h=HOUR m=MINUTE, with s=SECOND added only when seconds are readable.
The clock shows h=4 m=29
